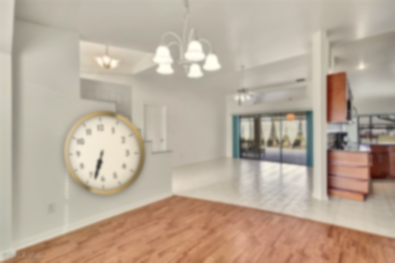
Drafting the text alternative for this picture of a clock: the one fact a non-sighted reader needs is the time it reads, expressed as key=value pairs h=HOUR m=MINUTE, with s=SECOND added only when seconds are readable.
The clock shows h=6 m=33
